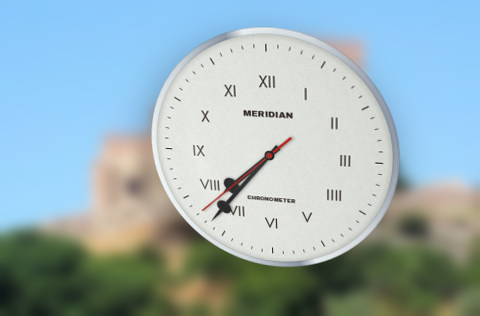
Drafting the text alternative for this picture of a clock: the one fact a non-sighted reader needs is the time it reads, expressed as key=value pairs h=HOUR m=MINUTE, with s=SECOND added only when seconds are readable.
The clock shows h=7 m=36 s=38
